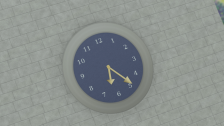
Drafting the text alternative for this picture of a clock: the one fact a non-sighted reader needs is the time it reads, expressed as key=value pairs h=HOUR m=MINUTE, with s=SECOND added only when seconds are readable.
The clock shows h=6 m=24
